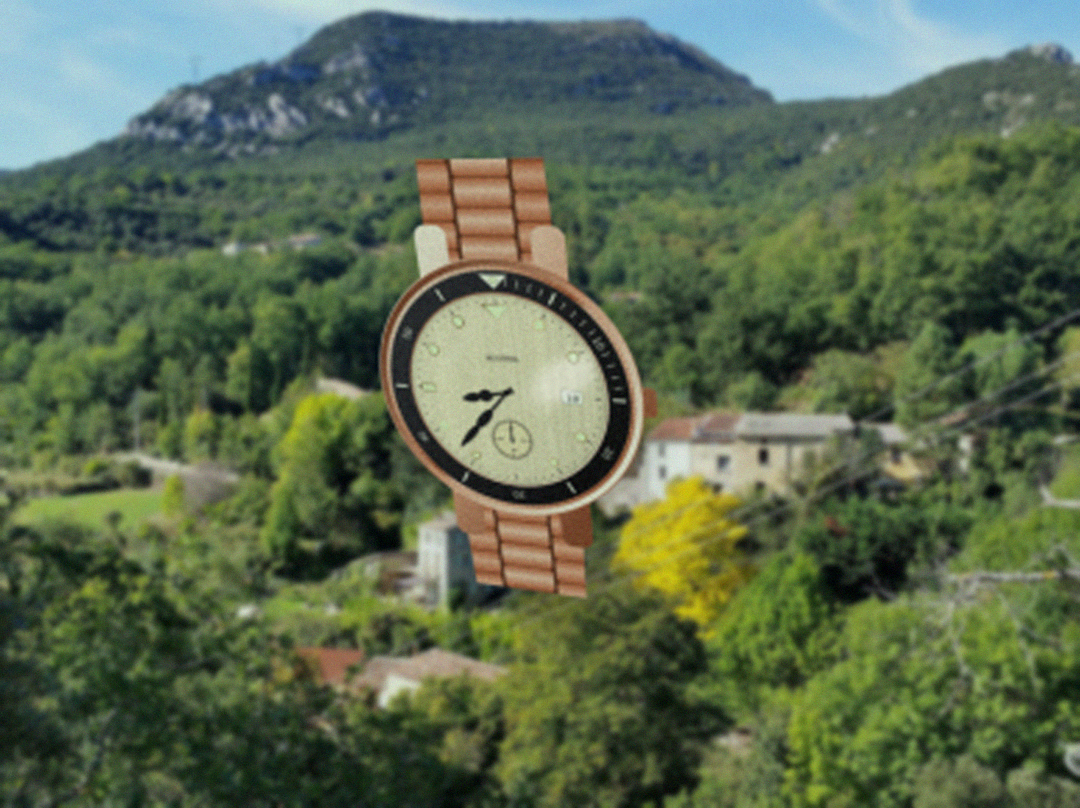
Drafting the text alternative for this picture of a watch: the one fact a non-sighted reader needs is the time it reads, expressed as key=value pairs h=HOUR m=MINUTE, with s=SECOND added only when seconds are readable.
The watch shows h=8 m=37
